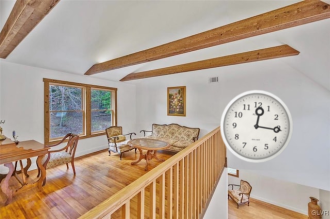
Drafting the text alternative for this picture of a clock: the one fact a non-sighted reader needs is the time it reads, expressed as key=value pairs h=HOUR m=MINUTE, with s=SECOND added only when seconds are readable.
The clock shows h=12 m=16
